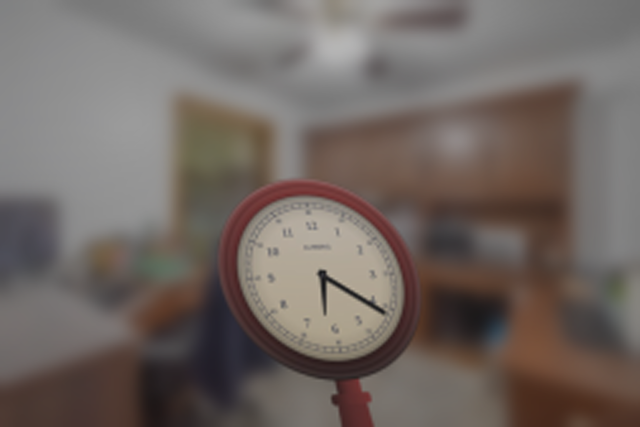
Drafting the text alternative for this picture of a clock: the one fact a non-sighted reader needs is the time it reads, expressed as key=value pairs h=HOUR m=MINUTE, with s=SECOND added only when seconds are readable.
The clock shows h=6 m=21
